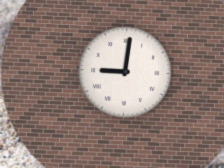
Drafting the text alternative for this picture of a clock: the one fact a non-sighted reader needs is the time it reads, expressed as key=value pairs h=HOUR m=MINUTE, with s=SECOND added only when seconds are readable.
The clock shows h=9 m=1
